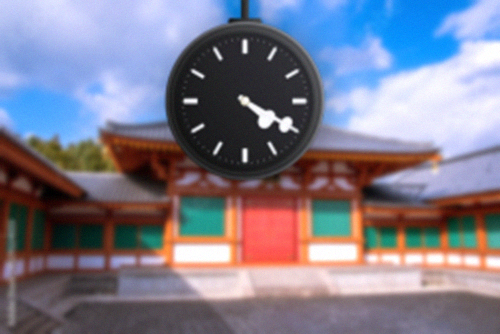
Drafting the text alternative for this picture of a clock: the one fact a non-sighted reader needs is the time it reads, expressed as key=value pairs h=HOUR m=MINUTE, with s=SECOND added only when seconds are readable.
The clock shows h=4 m=20
